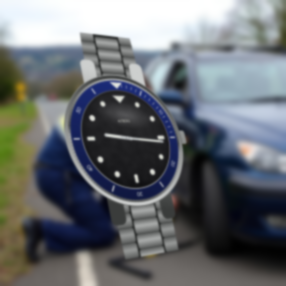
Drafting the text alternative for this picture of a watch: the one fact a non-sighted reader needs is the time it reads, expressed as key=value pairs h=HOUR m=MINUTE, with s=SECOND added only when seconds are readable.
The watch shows h=9 m=16
